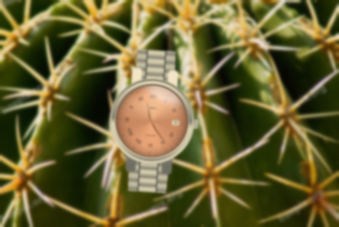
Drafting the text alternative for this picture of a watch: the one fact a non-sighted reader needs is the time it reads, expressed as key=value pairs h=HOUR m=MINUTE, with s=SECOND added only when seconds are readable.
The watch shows h=11 m=24
